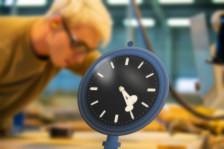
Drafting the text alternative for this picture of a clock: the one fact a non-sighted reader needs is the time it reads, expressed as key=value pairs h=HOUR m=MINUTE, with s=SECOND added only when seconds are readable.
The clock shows h=4 m=25
